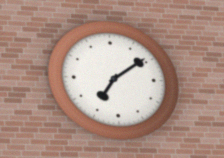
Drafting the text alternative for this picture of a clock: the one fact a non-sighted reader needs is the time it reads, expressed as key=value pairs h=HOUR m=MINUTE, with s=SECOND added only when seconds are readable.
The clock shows h=7 m=9
